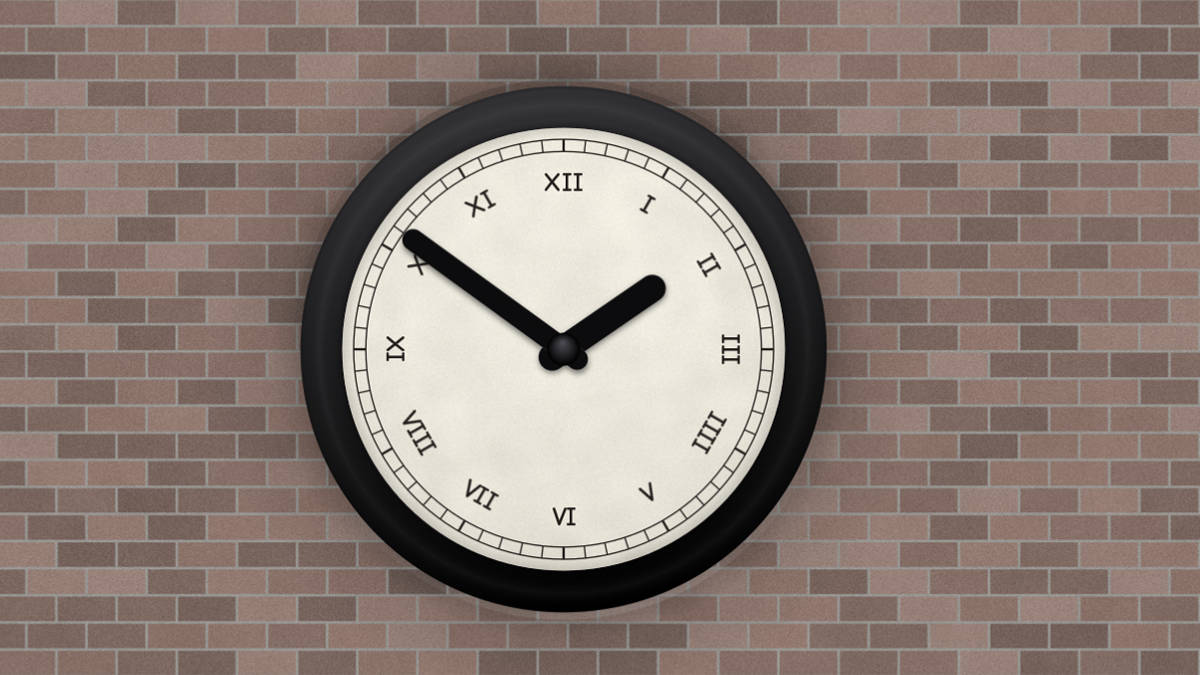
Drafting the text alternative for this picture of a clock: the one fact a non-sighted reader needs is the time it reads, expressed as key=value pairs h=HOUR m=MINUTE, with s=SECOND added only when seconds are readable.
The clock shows h=1 m=51
